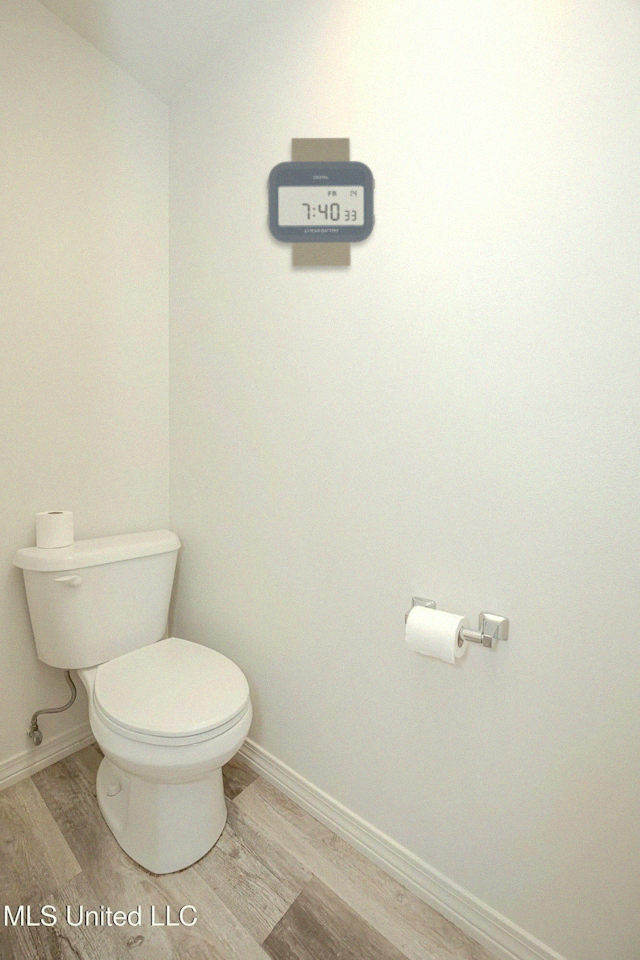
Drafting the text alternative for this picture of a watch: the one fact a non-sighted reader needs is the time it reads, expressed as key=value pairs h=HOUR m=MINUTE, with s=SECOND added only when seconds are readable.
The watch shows h=7 m=40 s=33
